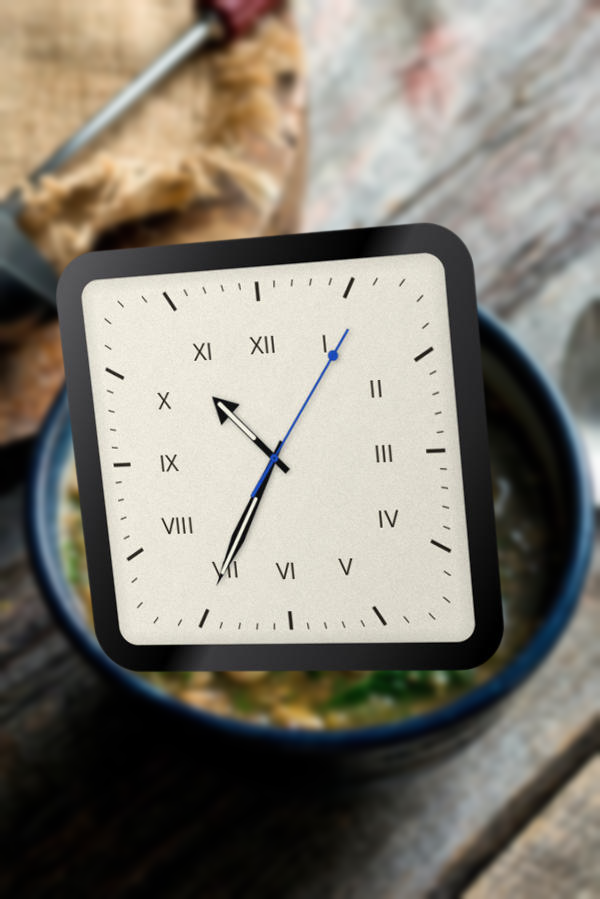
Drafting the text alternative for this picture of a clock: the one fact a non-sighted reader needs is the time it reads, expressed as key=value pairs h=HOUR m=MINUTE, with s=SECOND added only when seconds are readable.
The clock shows h=10 m=35 s=6
